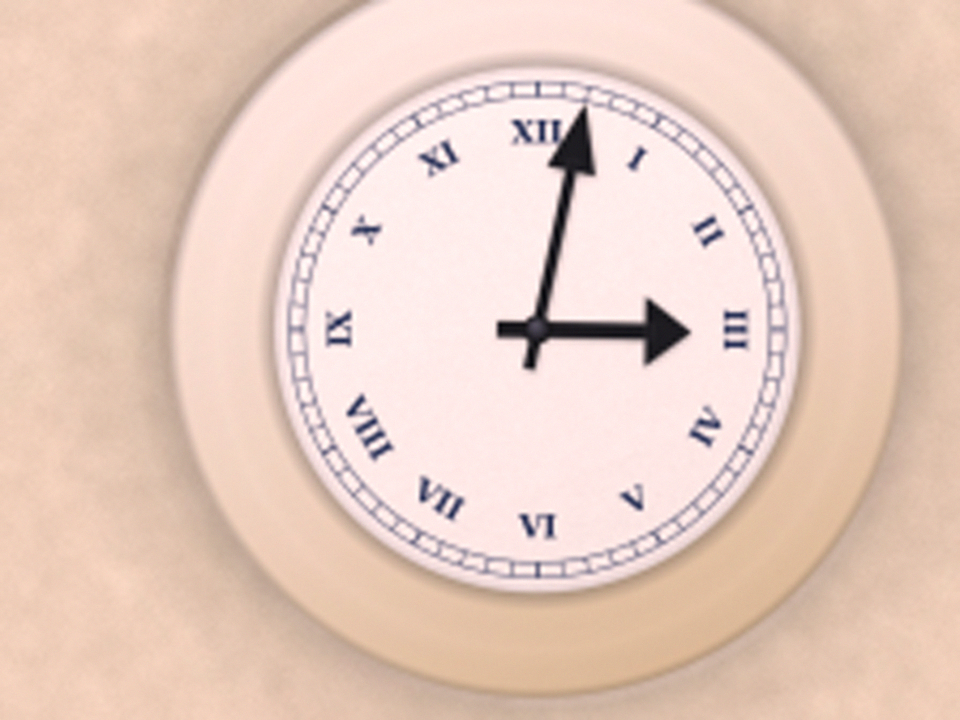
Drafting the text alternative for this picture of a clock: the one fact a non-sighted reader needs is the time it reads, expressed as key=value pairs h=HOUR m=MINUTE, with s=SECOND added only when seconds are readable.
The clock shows h=3 m=2
